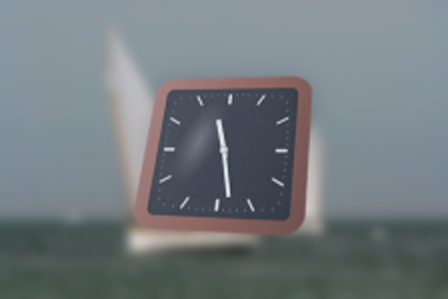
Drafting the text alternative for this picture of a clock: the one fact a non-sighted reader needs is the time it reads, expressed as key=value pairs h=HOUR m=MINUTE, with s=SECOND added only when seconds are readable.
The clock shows h=11 m=28
